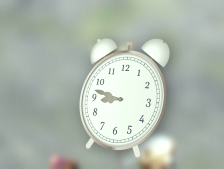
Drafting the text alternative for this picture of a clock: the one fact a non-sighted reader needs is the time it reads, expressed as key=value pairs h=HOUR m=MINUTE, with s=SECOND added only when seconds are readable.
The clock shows h=8 m=47
